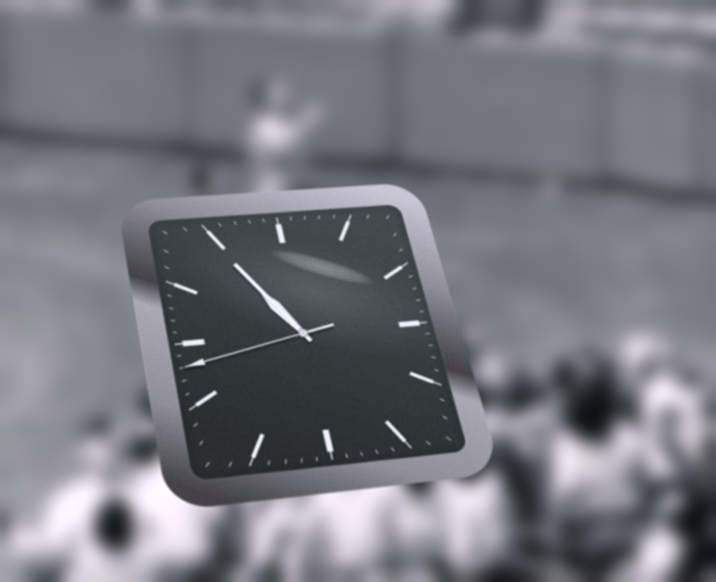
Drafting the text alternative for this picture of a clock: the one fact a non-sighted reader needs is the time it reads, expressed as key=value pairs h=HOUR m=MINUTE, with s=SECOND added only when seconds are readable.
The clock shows h=10 m=54 s=43
